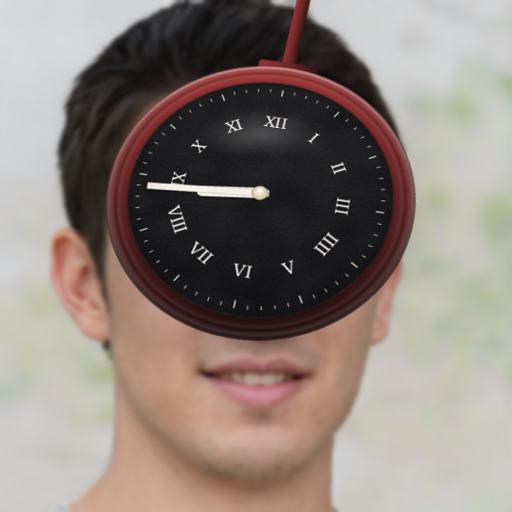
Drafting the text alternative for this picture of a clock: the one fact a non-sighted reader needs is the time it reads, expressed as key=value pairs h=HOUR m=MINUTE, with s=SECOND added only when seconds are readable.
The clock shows h=8 m=44
